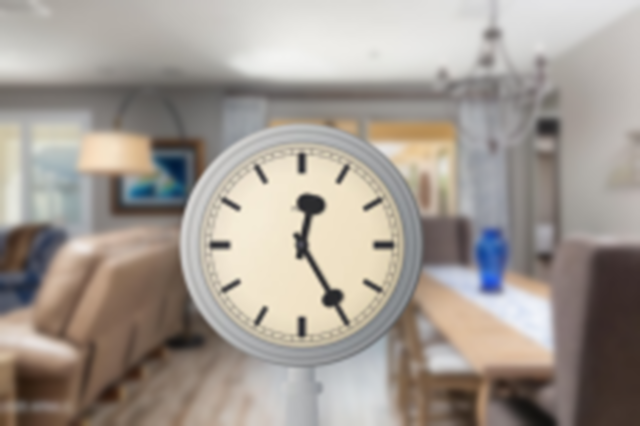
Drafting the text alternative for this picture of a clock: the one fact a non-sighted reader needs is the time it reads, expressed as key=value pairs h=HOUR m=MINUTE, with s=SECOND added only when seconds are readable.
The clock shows h=12 m=25
